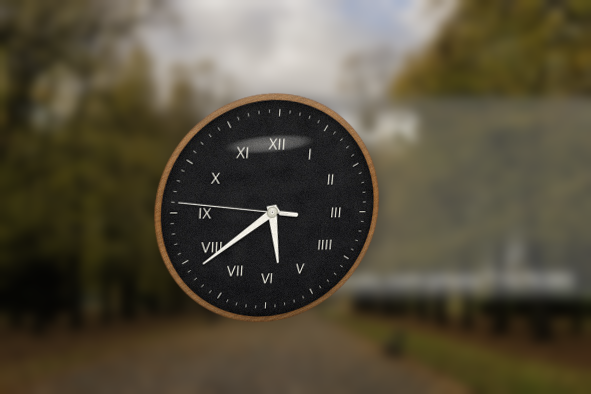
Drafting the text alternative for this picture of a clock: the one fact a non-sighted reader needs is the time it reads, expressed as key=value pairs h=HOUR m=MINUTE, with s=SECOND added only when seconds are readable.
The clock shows h=5 m=38 s=46
